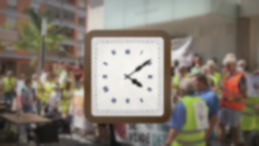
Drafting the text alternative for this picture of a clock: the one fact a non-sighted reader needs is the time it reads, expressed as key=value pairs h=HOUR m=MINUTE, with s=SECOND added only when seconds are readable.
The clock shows h=4 m=9
